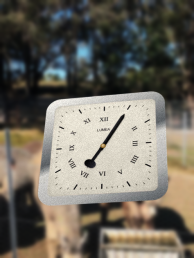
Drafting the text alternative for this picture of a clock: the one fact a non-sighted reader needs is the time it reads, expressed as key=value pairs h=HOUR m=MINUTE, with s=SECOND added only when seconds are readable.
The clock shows h=7 m=5
